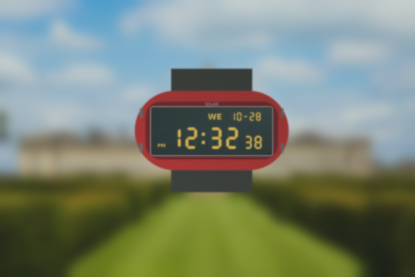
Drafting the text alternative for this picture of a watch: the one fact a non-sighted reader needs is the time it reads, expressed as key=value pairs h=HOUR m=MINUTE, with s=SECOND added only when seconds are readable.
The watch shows h=12 m=32 s=38
